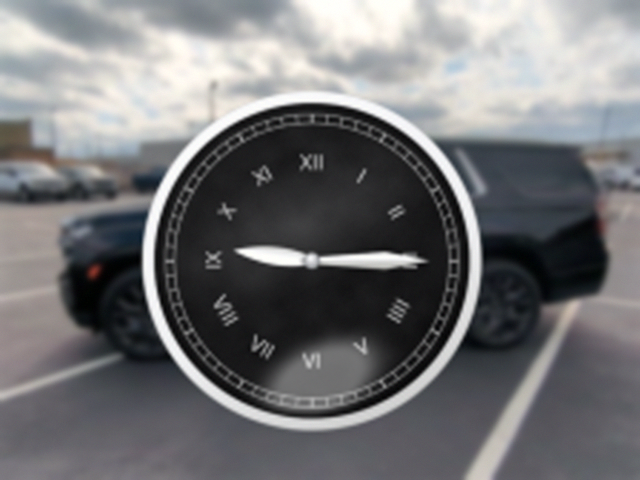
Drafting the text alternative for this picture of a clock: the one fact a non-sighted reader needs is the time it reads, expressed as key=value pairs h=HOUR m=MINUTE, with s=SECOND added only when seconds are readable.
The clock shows h=9 m=15
